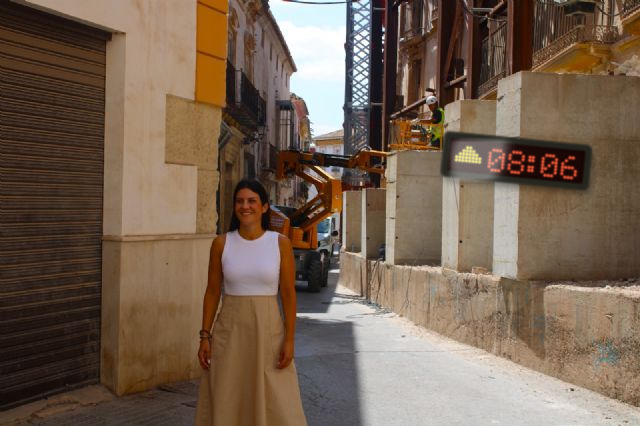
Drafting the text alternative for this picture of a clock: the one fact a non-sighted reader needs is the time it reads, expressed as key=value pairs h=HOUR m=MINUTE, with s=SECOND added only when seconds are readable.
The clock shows h=8 m=6
